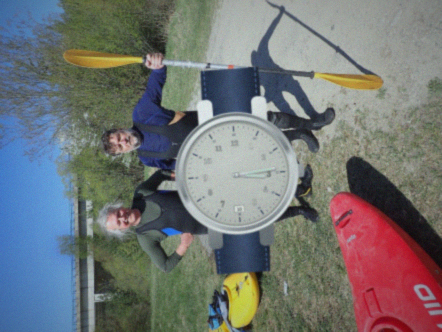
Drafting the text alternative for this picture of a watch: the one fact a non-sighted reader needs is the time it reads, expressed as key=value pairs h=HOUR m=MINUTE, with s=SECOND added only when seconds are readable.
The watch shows h=3 m=14
